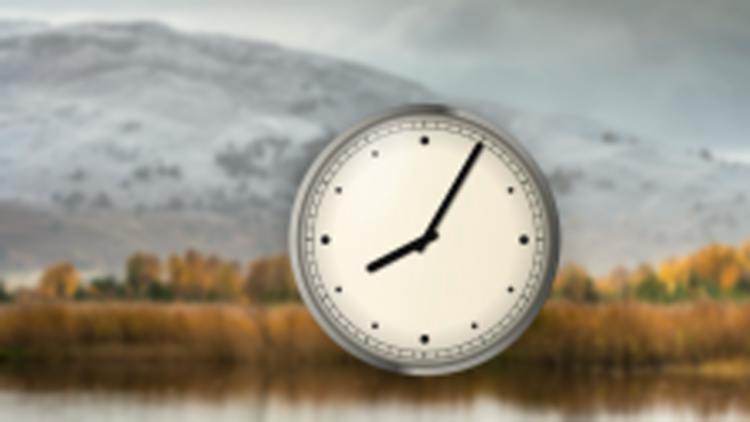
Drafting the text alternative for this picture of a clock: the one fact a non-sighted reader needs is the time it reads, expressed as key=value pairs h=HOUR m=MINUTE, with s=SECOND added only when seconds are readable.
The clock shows h=8 m=5
